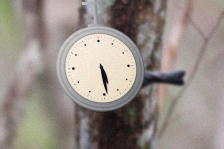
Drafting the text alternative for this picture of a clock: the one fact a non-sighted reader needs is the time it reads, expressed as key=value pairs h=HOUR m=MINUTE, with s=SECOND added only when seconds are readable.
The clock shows h=5 m=29
